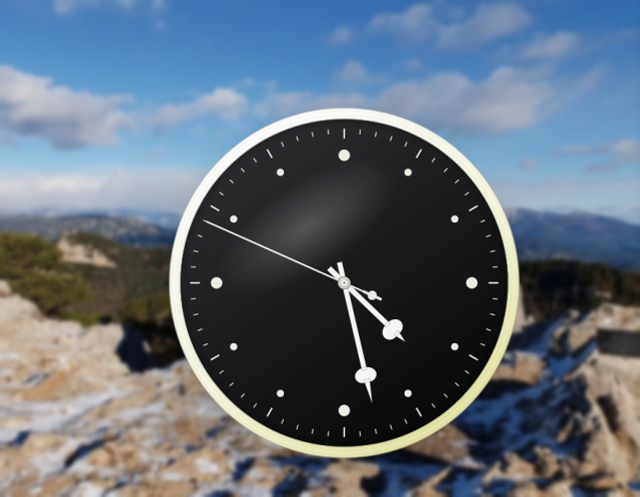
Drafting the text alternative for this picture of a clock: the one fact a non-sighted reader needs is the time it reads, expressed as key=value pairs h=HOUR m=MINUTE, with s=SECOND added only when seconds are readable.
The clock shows h=4 m=27 s=49
